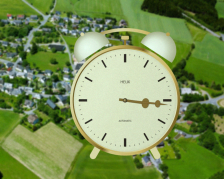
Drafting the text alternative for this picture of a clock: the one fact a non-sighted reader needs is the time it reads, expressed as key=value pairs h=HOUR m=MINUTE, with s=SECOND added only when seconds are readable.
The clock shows h=3 m=16
